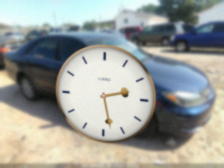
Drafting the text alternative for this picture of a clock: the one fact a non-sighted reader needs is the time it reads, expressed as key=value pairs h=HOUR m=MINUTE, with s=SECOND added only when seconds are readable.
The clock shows h=2 m=28
